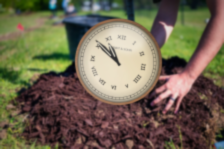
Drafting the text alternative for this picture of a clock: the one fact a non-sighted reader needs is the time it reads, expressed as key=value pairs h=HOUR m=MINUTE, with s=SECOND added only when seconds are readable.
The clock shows h=10 m=51
